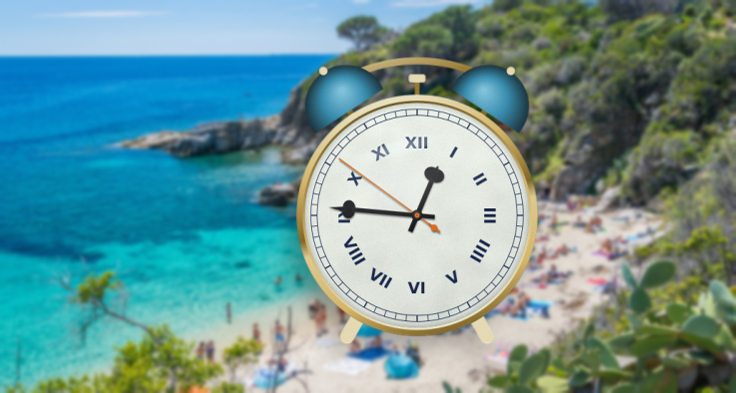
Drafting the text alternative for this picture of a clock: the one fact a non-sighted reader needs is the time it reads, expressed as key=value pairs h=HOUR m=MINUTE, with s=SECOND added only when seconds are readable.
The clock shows h=12 m=45 s=51
